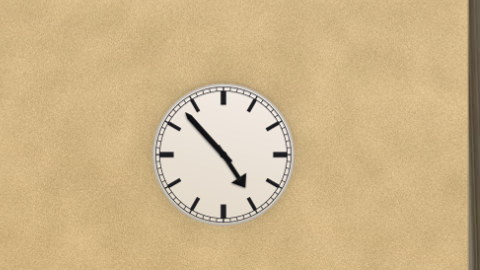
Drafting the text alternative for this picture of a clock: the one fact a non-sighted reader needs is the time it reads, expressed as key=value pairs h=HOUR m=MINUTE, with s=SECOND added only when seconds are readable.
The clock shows h=4 m=53
